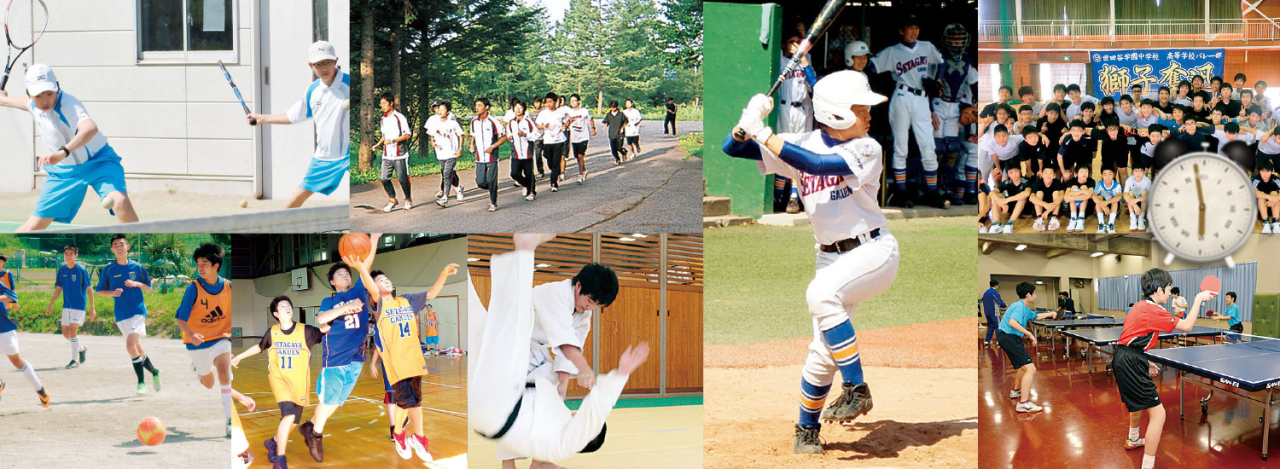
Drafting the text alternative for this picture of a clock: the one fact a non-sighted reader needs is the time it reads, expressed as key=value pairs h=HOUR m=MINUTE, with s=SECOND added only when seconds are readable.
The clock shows h=5 m=58
